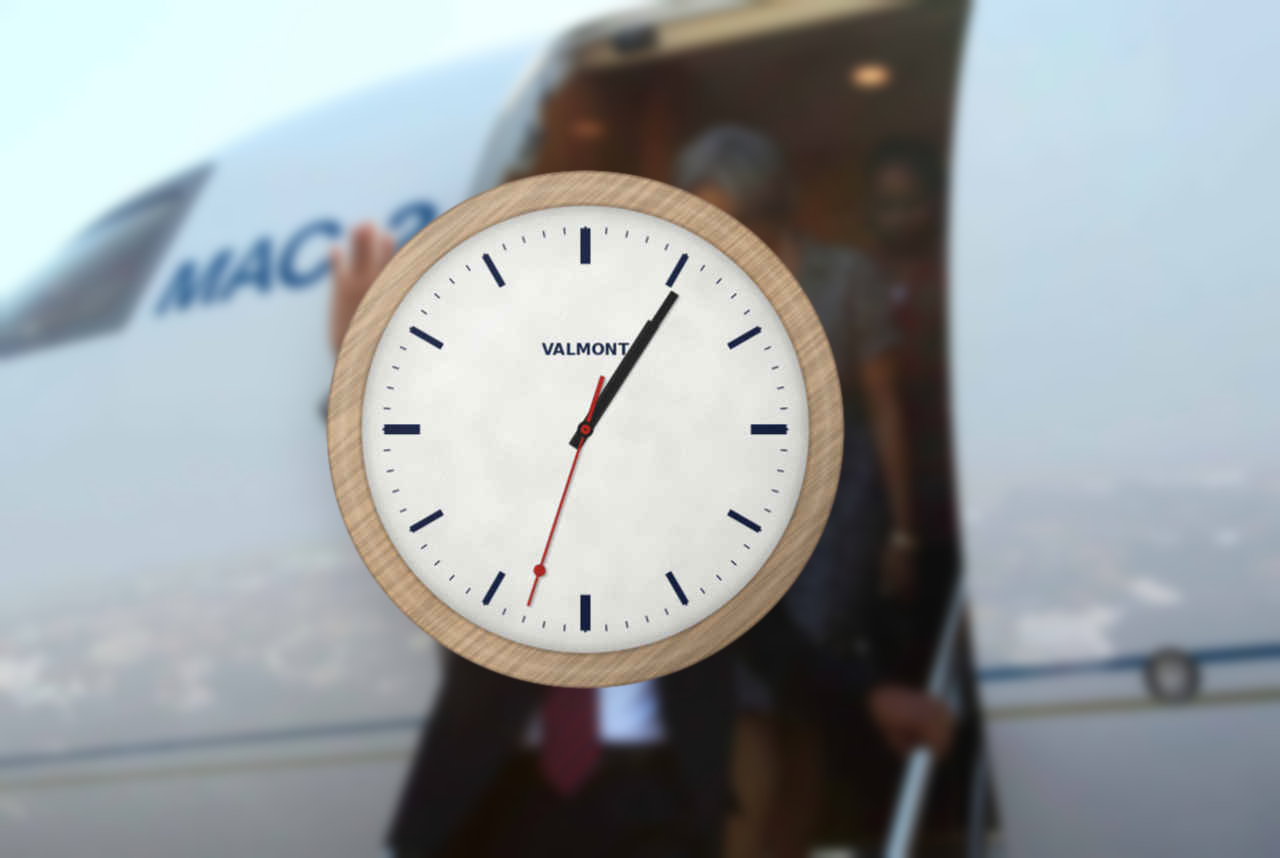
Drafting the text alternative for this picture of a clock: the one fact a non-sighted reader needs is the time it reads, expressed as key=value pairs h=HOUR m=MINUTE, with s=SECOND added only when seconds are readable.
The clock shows h=1 m=5 s=33
